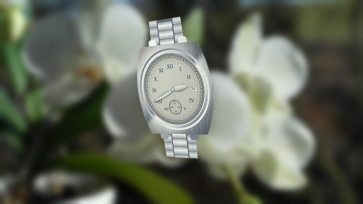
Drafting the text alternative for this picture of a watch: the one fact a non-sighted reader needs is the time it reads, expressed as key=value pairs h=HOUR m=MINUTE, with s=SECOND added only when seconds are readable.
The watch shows h=2 m=41
